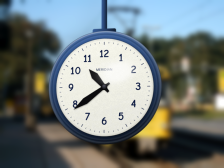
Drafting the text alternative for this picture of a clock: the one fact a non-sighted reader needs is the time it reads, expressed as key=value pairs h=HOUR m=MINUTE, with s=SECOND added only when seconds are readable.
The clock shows h=10 m=39
